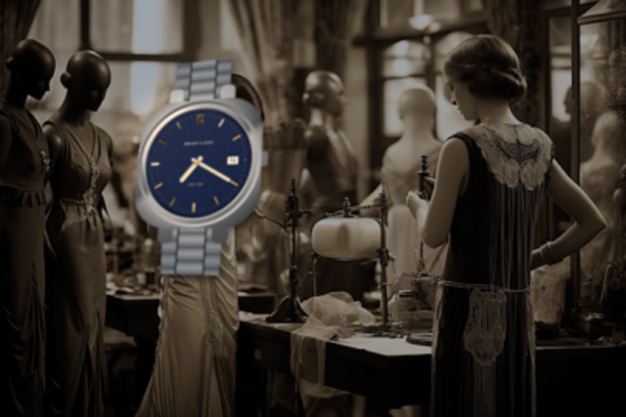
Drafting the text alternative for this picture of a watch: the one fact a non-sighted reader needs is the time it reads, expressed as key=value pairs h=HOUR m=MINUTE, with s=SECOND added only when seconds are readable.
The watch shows h=7 m=20
